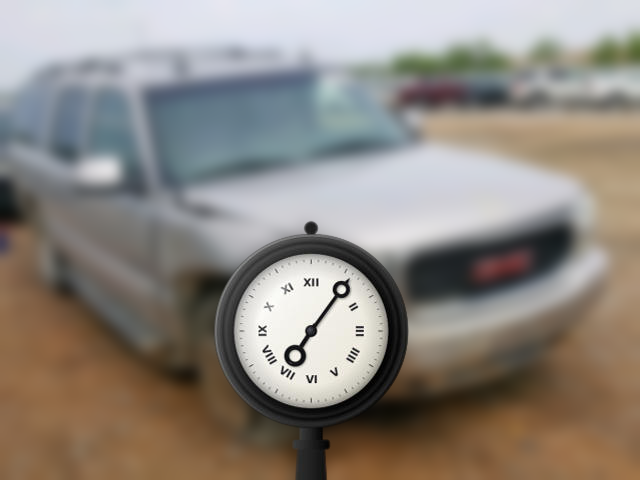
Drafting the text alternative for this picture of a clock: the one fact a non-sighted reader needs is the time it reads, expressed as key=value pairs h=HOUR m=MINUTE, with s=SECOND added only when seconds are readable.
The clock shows h=7 m=6
